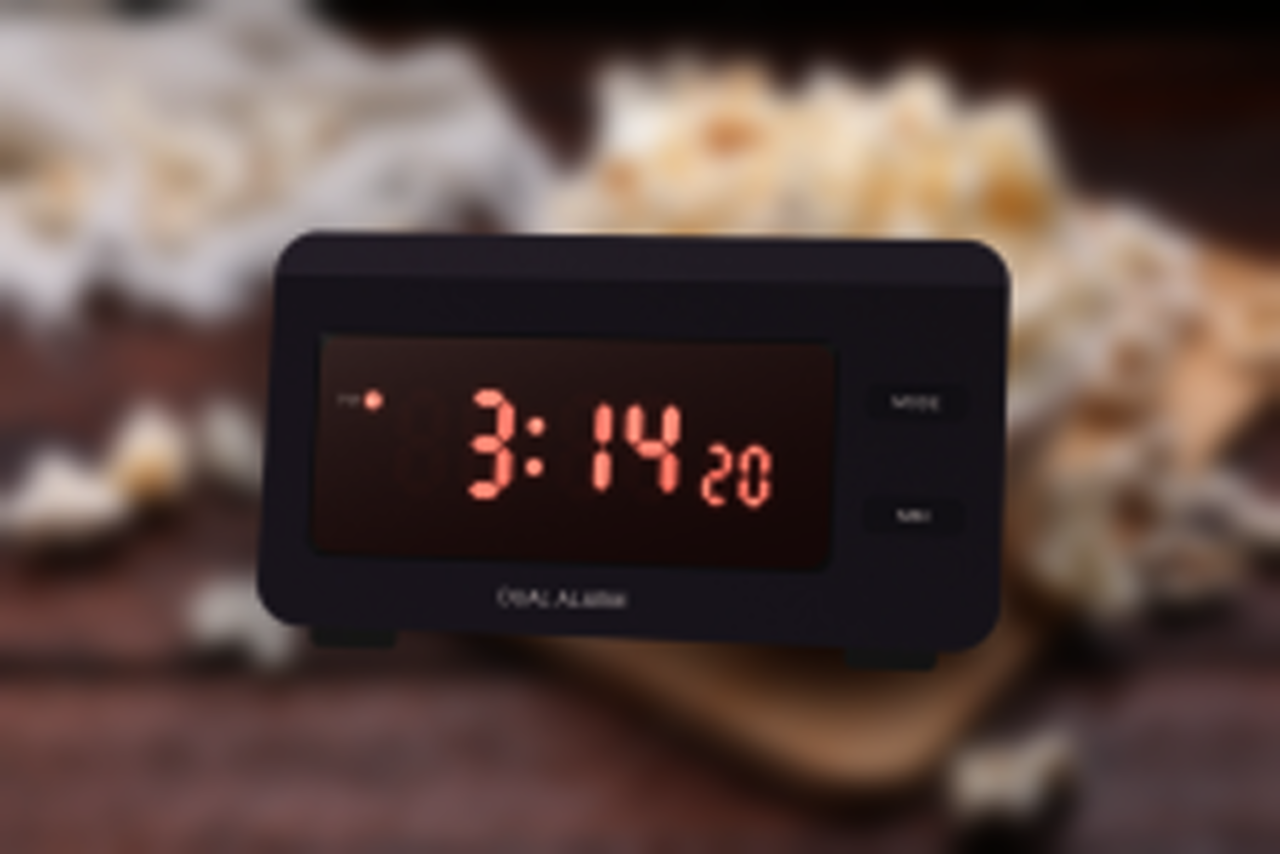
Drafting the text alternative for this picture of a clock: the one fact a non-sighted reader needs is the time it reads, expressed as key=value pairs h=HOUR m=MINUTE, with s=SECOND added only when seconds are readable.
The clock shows h=3 m=14 s=20
